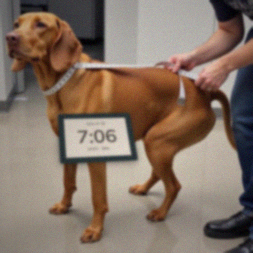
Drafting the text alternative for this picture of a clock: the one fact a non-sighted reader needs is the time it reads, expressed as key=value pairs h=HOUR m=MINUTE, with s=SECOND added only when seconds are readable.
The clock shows h=7 m=6
